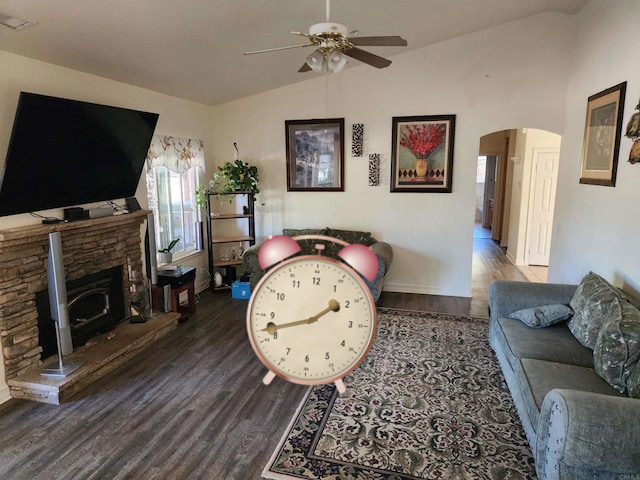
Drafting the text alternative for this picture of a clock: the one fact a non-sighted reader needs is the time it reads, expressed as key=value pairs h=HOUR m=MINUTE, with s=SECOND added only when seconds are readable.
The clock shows h=1 m=42
